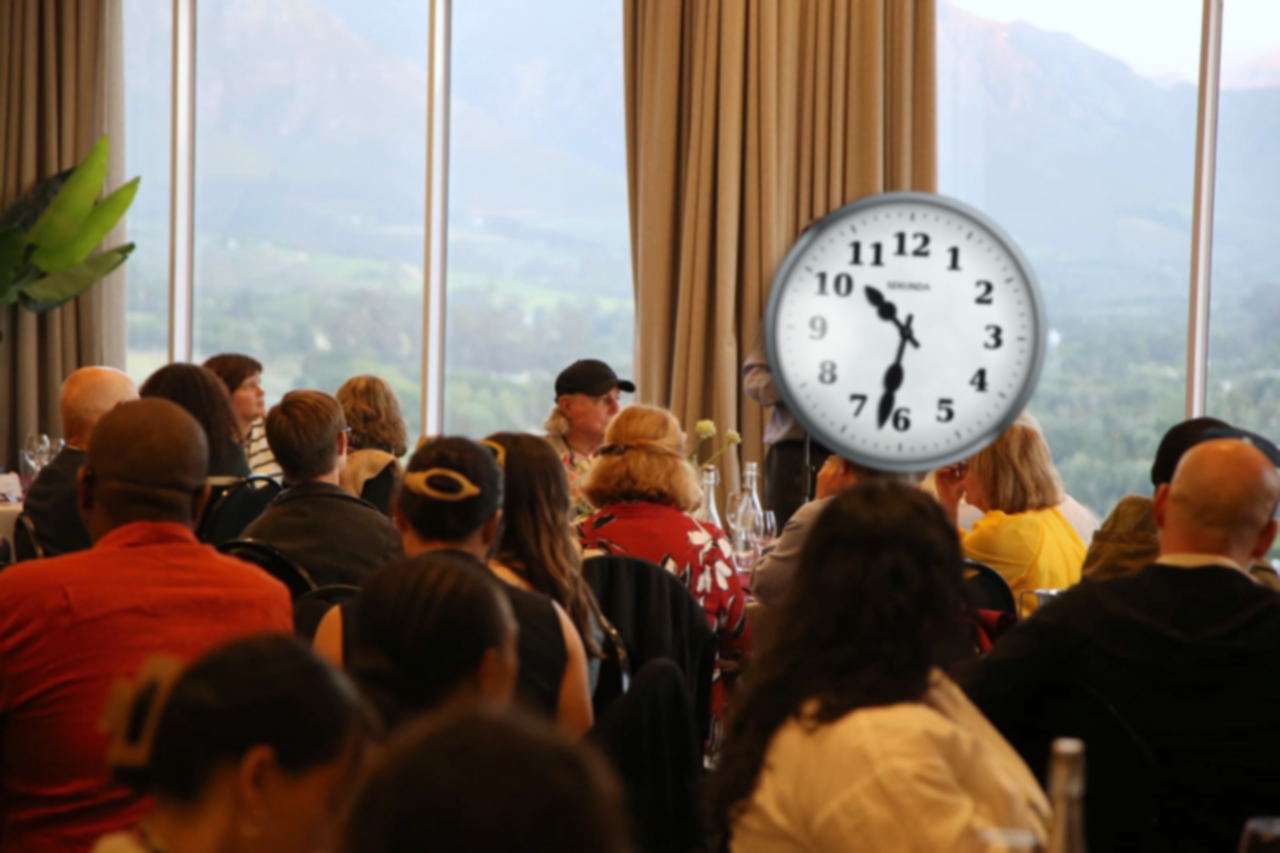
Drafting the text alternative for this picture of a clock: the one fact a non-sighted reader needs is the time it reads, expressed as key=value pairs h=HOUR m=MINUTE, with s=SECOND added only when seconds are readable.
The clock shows h=10 m=32
